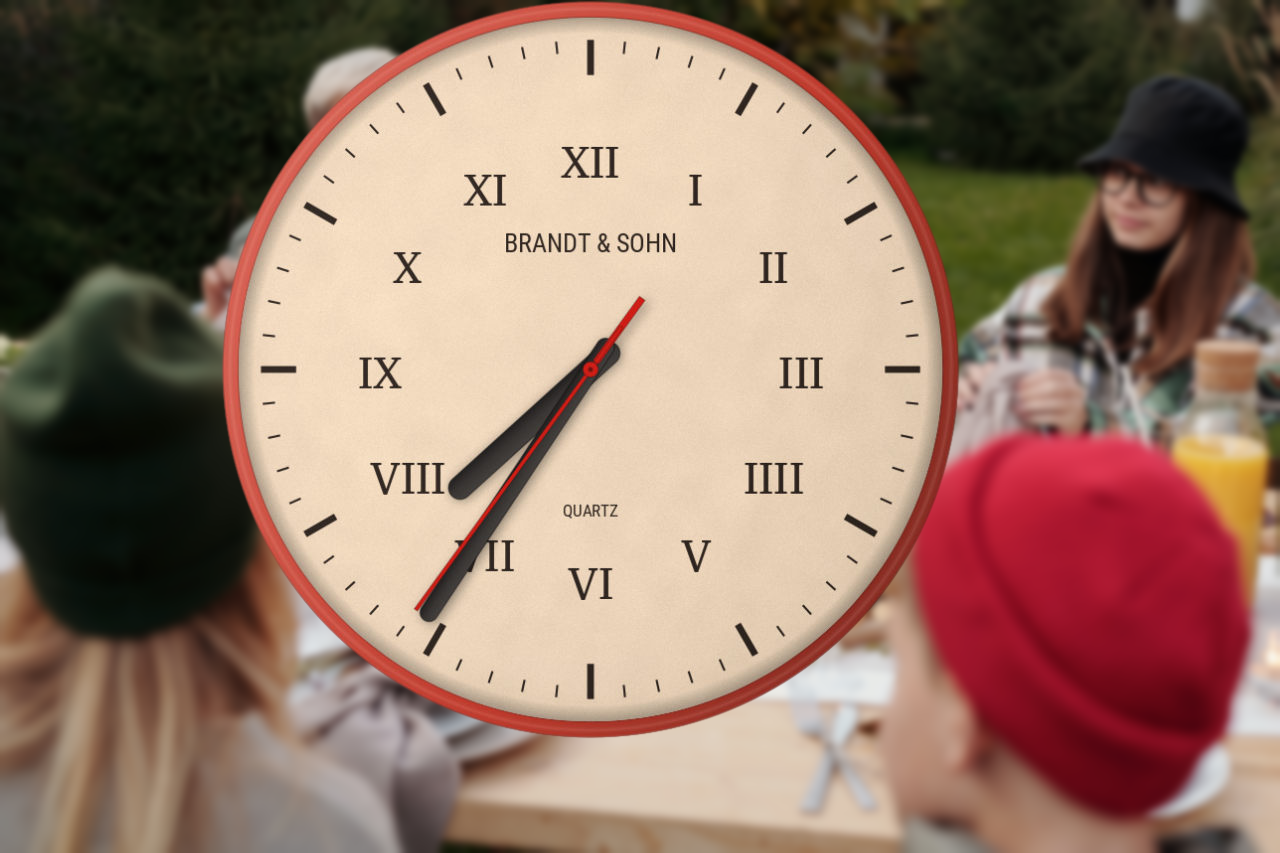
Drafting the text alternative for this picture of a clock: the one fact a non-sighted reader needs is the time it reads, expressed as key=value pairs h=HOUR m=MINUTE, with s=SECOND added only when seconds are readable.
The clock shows h=7 m=35 s=36
